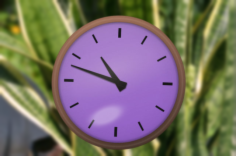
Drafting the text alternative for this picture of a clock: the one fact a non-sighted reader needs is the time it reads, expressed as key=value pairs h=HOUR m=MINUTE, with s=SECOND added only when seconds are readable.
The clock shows h=10 m=48
